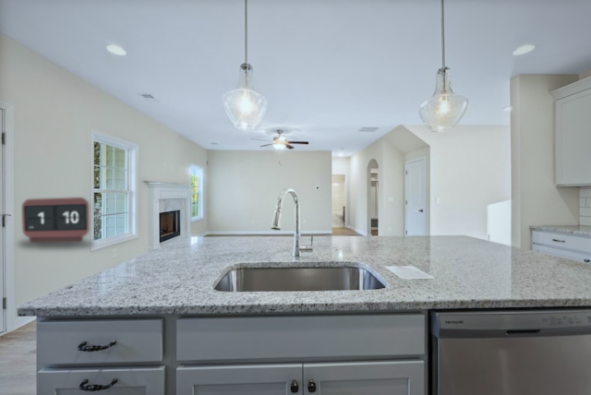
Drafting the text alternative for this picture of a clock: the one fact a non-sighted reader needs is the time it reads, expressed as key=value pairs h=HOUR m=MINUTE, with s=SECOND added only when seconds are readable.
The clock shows h=1 m=10
